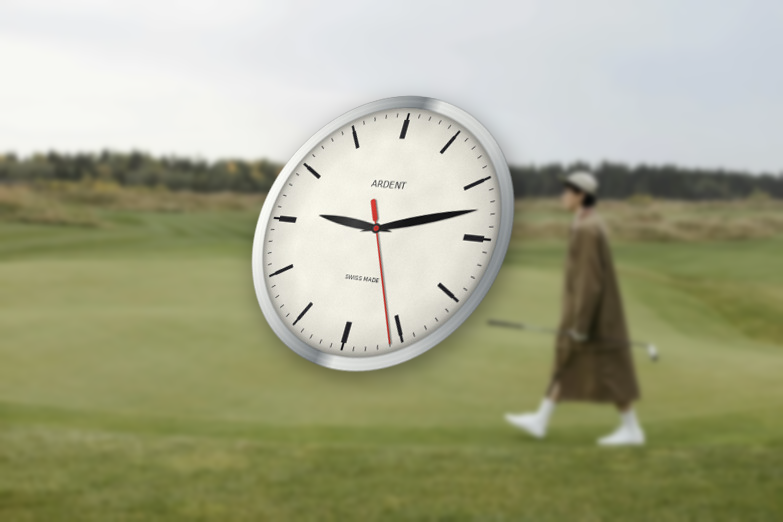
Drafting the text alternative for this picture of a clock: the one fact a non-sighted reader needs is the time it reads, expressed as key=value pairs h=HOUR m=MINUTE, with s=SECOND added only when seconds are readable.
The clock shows h=9 m=12 s=26
